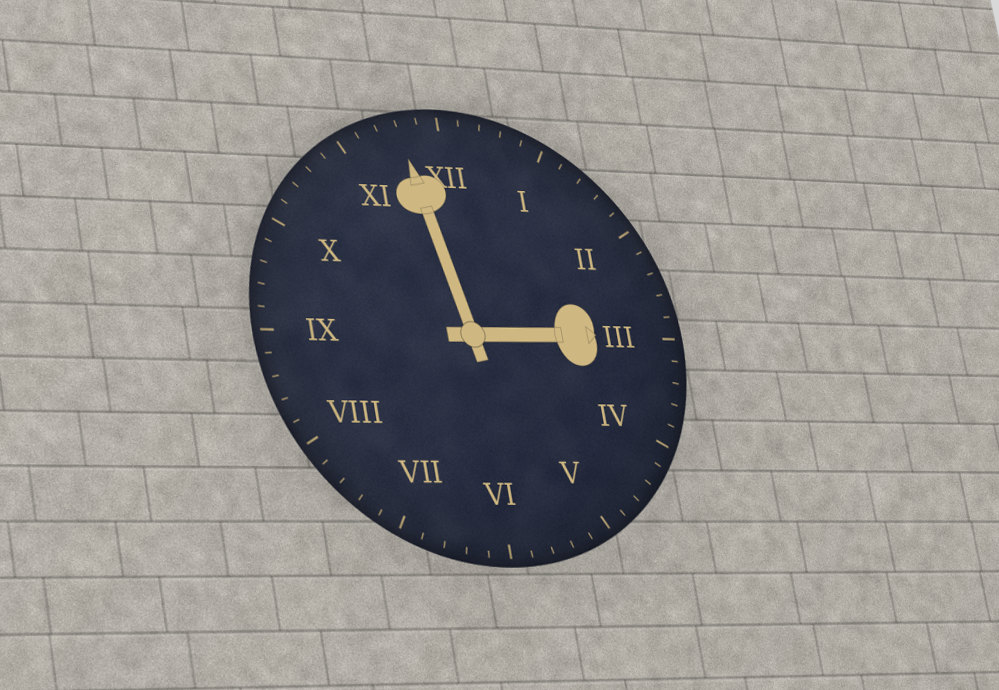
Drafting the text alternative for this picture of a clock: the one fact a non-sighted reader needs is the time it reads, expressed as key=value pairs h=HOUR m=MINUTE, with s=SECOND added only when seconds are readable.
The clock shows h=2 m=58
